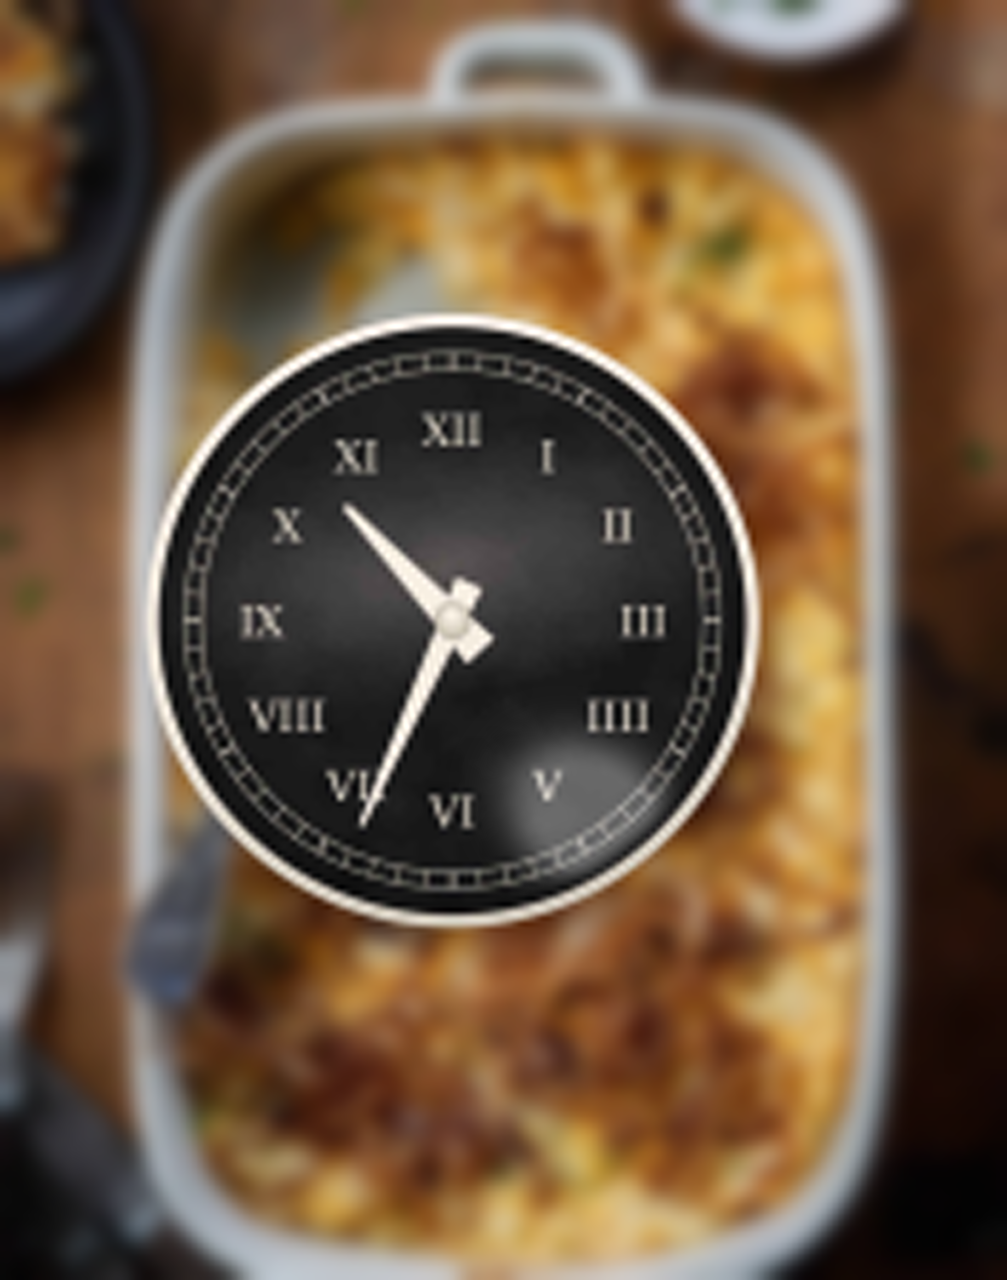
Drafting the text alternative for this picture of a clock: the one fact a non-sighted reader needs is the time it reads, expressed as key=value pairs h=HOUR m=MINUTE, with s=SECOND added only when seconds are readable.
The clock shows h=10 m=34
